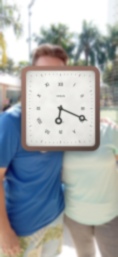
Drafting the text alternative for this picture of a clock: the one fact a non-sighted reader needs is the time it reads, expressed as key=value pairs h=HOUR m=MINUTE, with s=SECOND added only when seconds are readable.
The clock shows h=6 m=19
